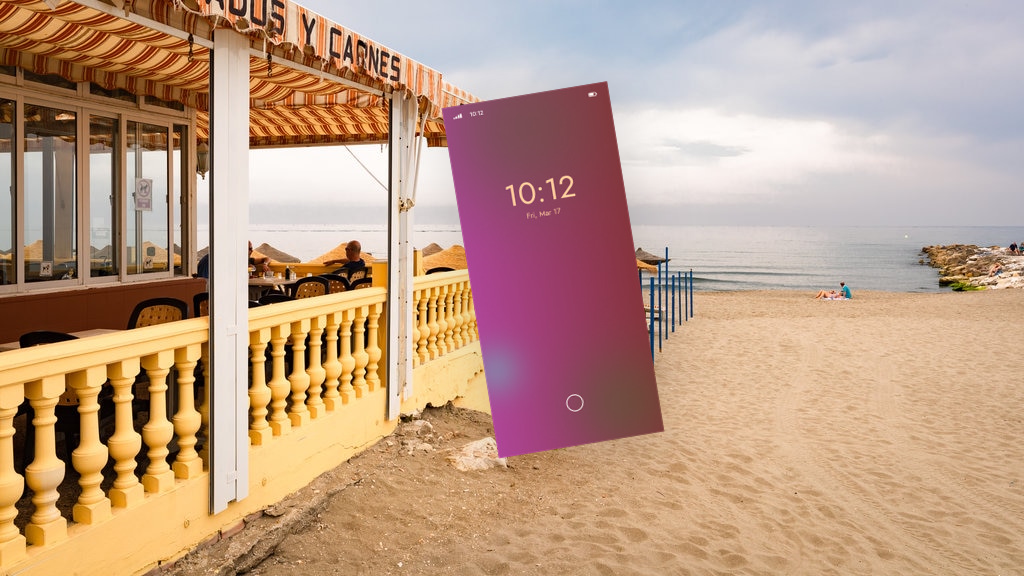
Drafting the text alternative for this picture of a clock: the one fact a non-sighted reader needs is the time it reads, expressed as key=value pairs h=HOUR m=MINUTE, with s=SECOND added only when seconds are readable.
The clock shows h=10 m=12
